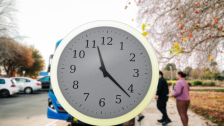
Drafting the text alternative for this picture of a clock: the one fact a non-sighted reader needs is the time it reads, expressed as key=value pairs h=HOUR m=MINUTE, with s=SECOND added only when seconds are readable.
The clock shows h=11 m=22
